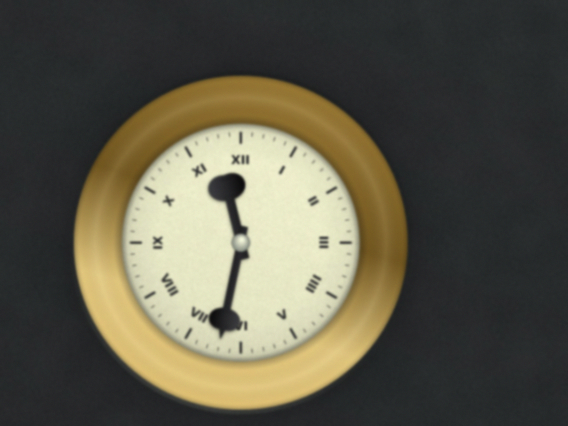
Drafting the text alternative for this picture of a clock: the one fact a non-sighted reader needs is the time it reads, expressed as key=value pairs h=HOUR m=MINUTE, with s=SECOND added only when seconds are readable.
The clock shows h=11 m=32
